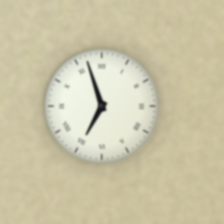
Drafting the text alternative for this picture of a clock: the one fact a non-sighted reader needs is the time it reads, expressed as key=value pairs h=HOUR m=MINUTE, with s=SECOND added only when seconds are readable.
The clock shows h=6 m=57
